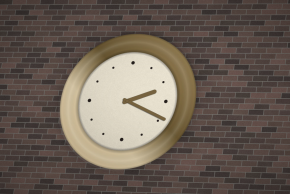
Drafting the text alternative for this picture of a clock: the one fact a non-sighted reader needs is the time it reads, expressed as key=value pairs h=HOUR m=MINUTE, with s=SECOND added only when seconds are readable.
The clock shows h=2 m=19
